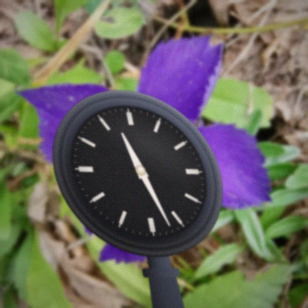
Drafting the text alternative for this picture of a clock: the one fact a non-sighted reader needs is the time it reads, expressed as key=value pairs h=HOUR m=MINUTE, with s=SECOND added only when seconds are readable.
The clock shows h=11 m=27
